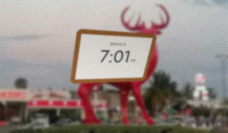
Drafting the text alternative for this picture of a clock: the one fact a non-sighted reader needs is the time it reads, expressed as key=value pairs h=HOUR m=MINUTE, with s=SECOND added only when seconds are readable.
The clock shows h=7 m=1
